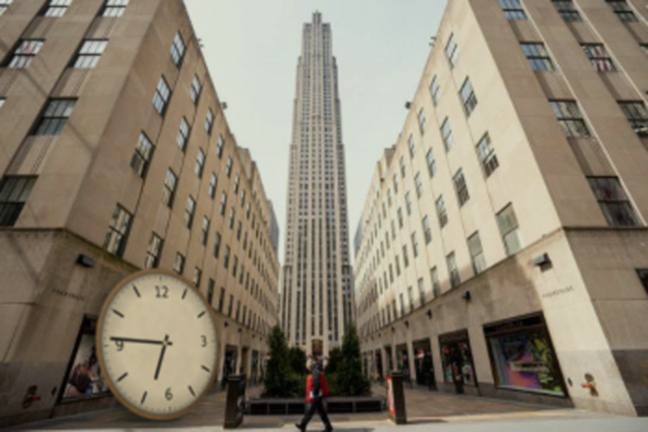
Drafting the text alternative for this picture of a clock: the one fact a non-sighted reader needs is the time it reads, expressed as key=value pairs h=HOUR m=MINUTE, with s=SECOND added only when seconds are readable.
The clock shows h=6 m=46
